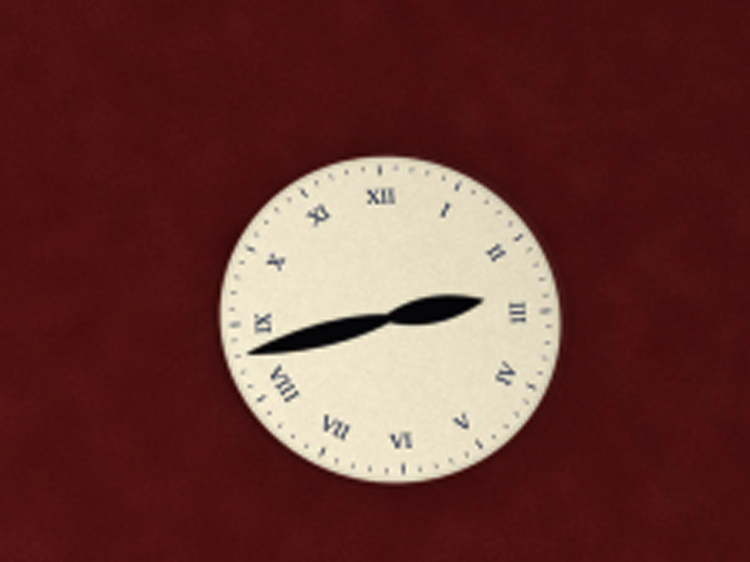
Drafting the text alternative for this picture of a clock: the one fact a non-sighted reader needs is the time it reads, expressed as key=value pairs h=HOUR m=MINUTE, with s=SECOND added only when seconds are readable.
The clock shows h=2 m=43
